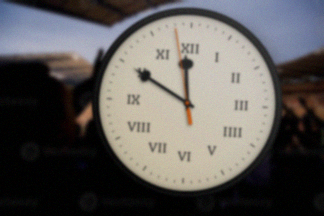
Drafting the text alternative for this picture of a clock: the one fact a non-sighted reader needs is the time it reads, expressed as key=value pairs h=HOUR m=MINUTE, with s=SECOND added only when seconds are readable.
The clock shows h=11 m=49 s=58
